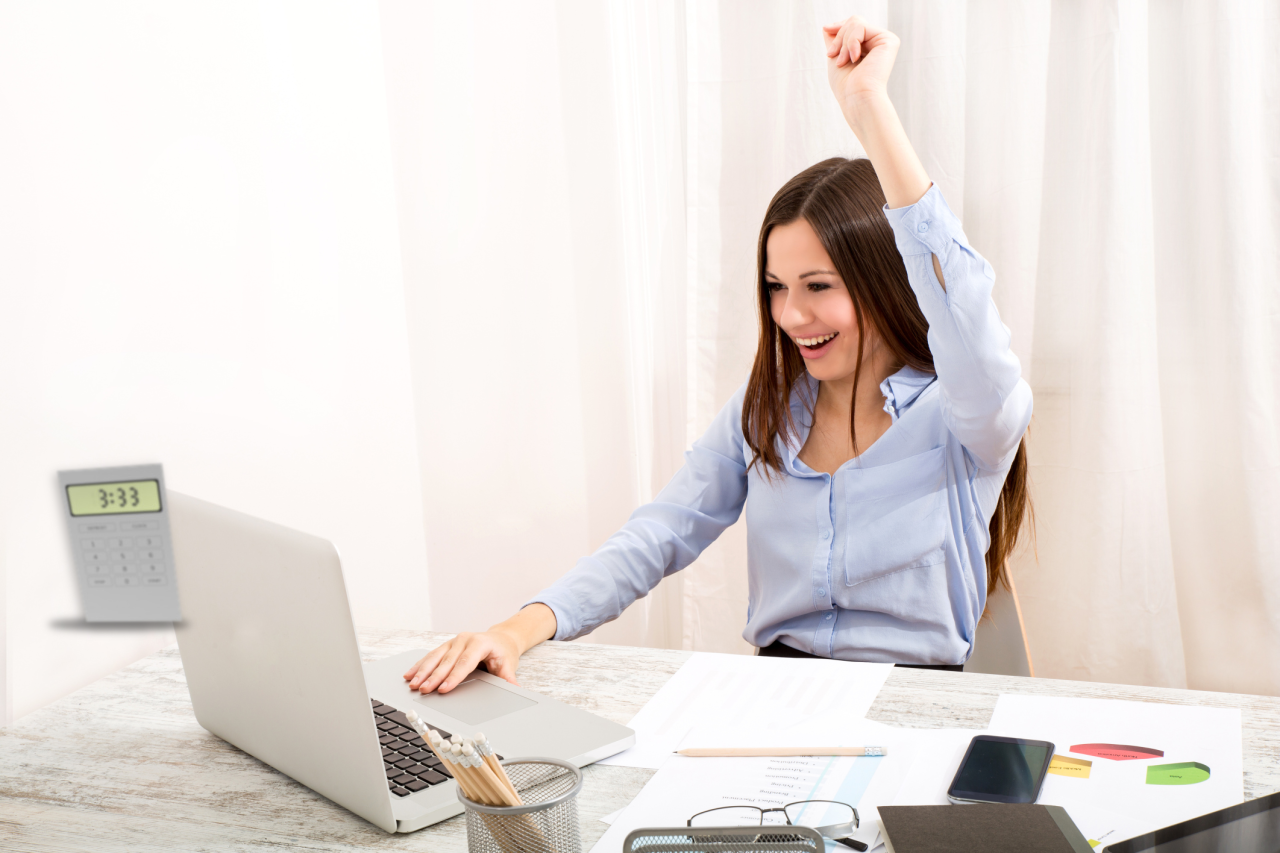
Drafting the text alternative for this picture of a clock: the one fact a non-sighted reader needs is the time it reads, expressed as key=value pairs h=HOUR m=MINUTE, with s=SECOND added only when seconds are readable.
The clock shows h=3 m=33
